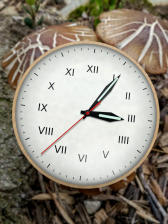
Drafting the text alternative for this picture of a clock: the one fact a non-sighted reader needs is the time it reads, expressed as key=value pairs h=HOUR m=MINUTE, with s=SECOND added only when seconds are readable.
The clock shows h=3 m=5 s=37
